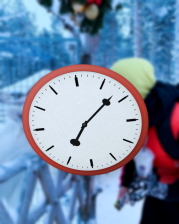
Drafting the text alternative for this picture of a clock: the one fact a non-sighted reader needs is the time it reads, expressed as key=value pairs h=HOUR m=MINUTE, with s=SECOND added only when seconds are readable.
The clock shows h=7 m=8
